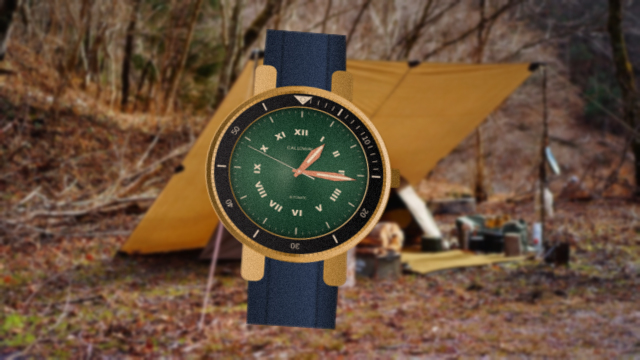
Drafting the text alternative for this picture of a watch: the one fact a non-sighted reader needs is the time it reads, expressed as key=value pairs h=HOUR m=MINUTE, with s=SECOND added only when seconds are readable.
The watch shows h=1 m=15 s=49
